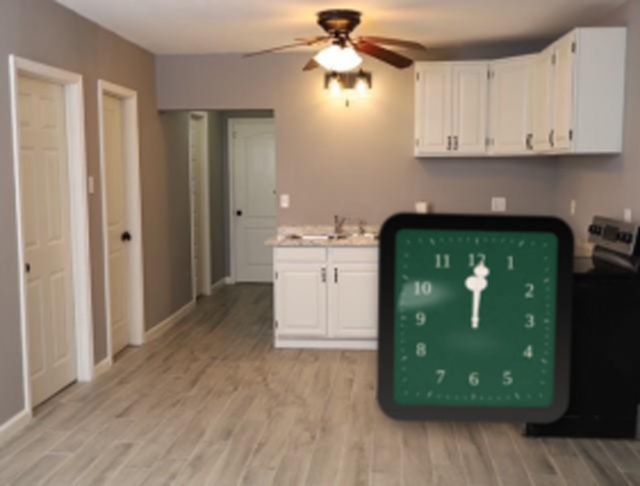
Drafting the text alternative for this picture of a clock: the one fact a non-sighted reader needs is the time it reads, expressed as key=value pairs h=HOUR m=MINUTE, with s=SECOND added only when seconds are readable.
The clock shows h=12 m=1
